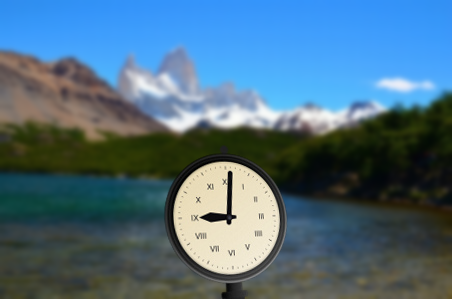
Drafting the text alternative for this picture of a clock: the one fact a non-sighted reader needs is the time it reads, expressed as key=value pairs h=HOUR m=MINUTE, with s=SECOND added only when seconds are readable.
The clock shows h=9 m=1
